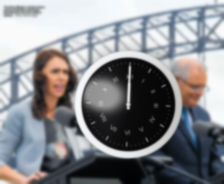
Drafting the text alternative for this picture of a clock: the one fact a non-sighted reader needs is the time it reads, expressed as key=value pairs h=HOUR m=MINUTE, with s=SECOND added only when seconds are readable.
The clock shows h=12 m=0
